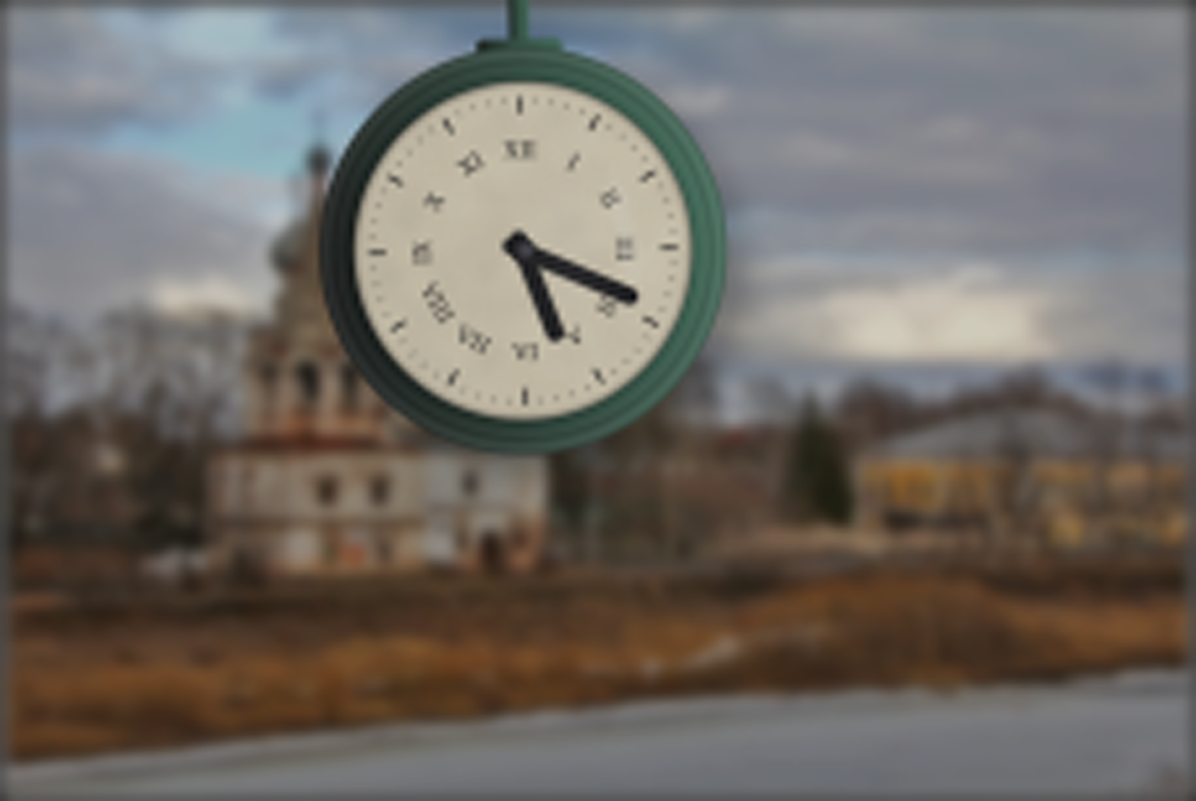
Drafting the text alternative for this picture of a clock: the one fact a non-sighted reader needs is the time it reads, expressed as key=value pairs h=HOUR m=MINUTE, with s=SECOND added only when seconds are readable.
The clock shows h=5 m=19
